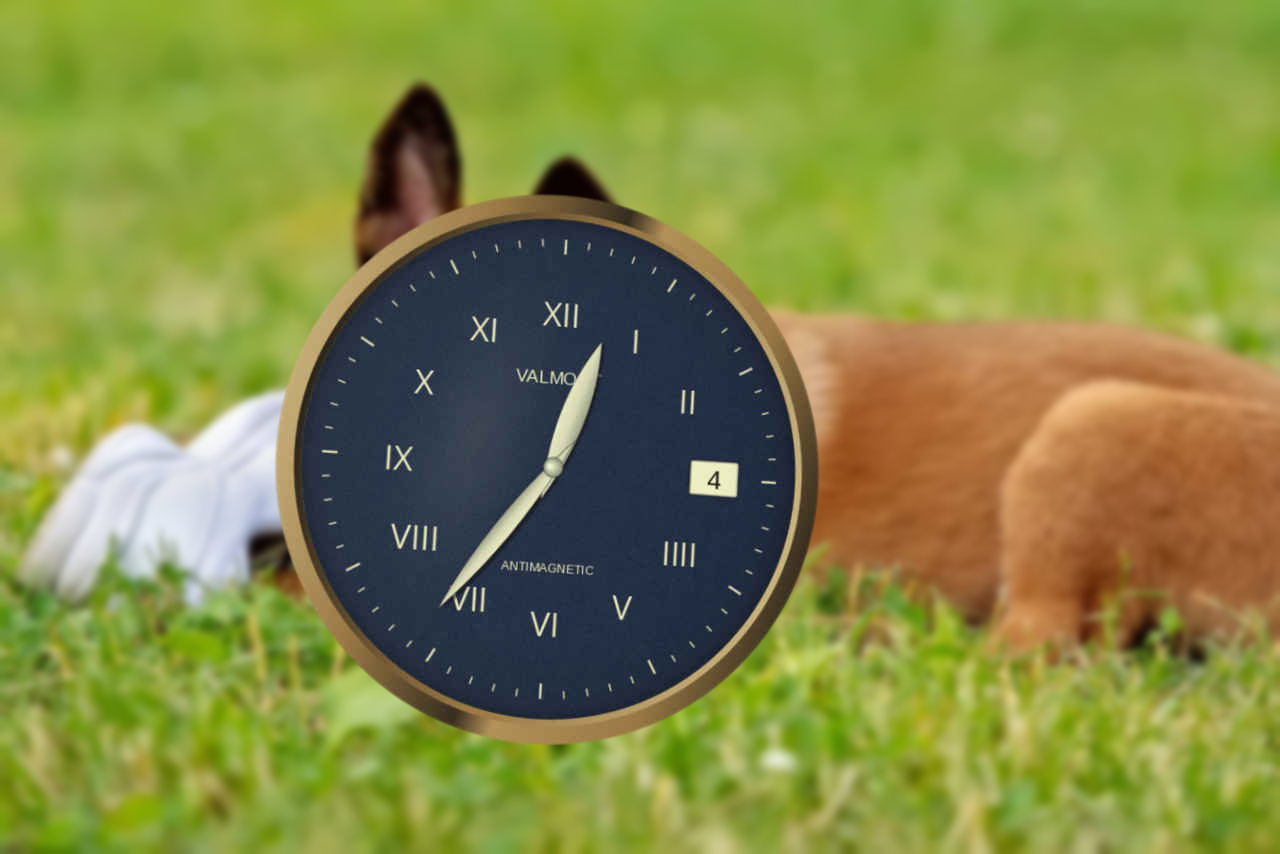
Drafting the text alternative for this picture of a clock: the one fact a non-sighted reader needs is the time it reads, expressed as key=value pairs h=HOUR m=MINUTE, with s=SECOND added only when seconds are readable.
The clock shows h=12 m=36
